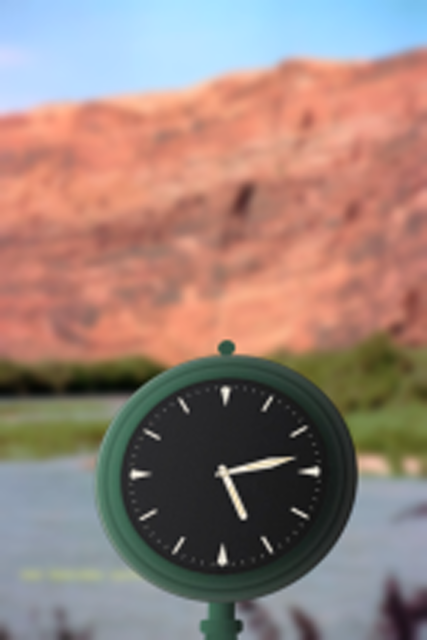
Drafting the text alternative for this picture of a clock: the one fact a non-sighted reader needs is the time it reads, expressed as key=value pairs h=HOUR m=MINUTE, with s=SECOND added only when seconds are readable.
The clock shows h=5 m=13
